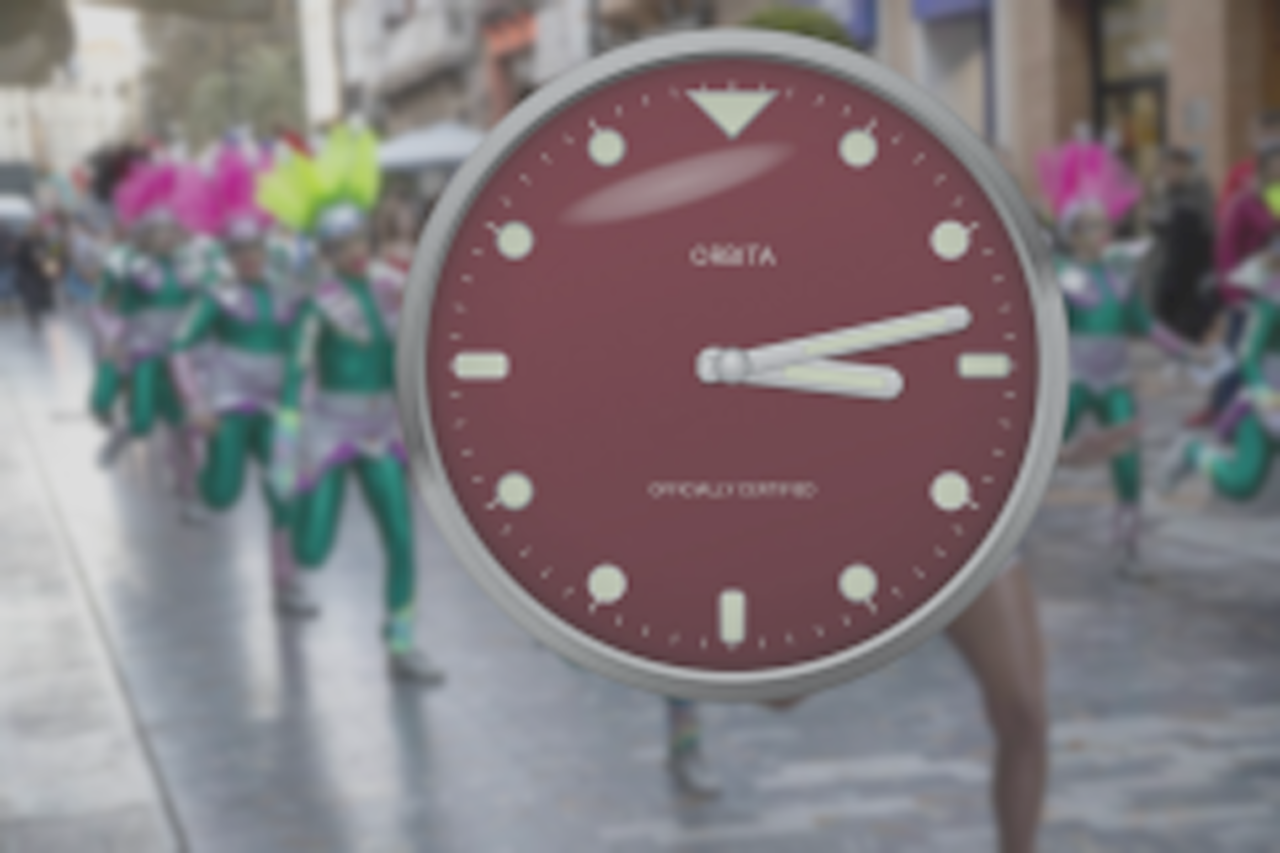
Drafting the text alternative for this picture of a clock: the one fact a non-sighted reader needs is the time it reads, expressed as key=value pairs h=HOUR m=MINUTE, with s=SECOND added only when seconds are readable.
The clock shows h=3 m=13
